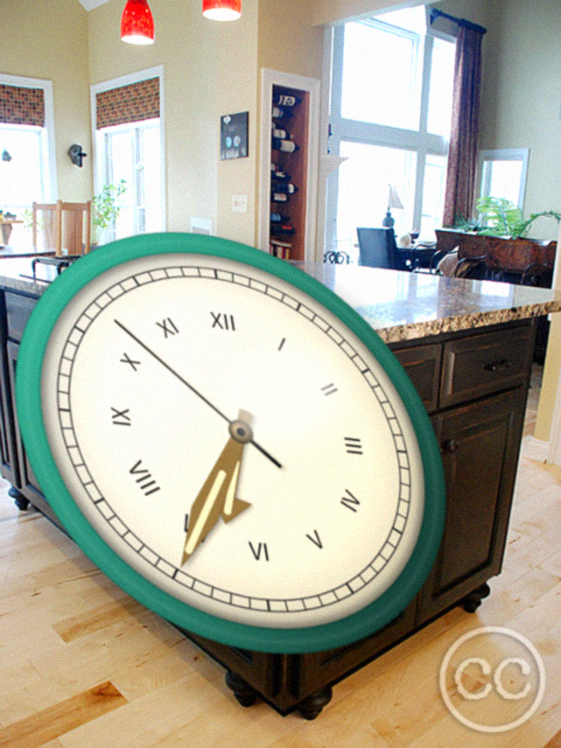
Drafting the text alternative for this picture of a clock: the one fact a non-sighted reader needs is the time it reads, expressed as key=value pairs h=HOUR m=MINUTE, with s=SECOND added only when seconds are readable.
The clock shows h=6 m=34 s=52
